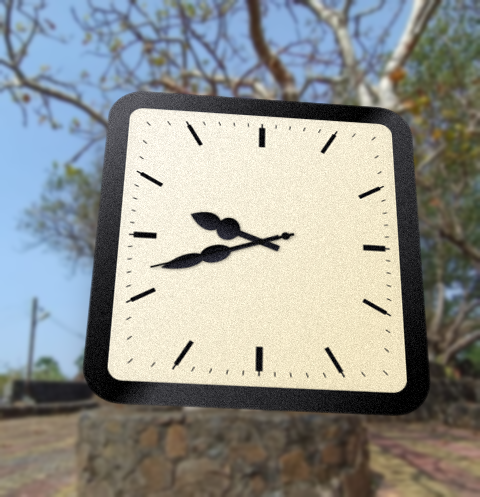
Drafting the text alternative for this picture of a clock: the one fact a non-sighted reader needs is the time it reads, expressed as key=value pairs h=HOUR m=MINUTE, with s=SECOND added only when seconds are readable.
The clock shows h=9 m=41 s=42
